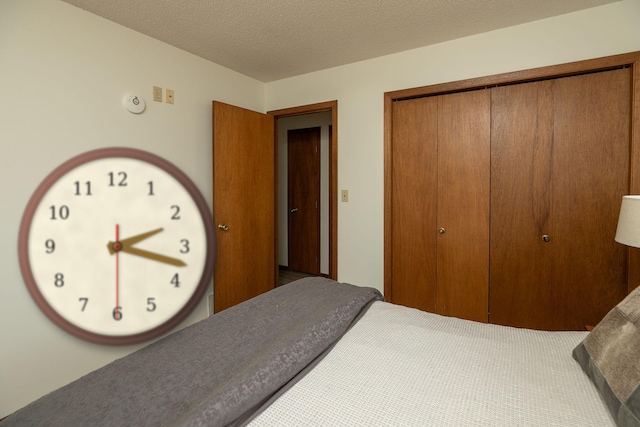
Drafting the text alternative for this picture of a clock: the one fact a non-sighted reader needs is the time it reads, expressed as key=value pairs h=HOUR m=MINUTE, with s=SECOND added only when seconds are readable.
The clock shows h=2 m=17 s=30
